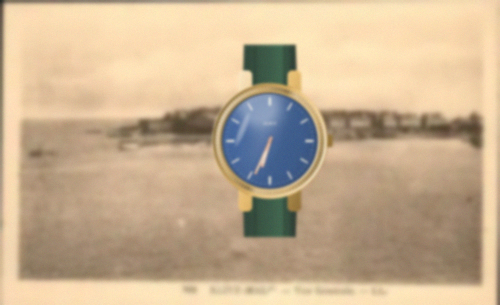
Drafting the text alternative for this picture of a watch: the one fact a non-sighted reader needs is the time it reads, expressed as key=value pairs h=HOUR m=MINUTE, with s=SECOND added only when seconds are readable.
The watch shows h=6 m=34
